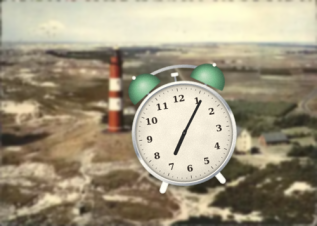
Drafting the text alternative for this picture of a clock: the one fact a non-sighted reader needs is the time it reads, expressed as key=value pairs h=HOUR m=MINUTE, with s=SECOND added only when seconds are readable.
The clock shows h=7 m=6
